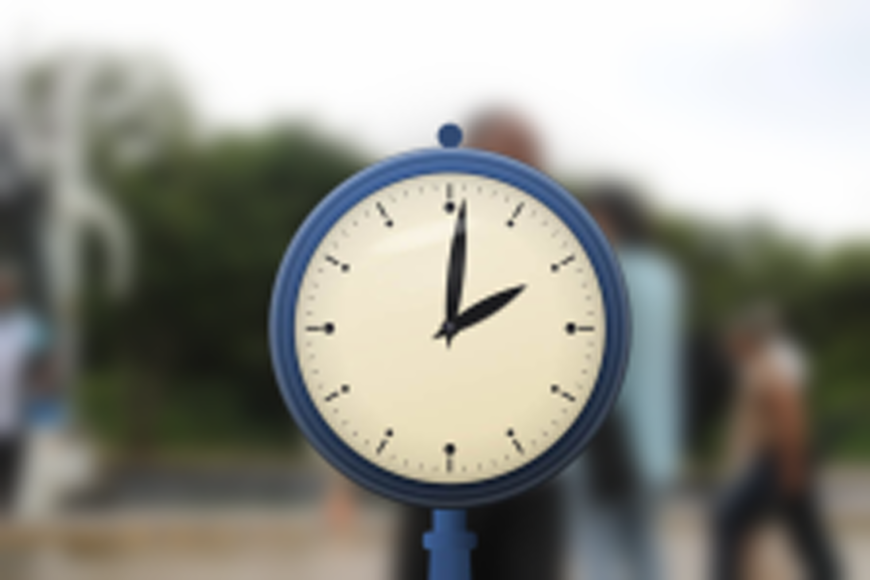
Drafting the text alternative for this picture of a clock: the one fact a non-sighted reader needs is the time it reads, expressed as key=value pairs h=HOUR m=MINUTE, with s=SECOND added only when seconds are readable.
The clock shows h=2 m=1
